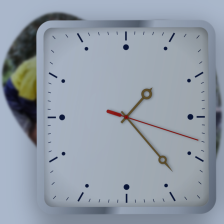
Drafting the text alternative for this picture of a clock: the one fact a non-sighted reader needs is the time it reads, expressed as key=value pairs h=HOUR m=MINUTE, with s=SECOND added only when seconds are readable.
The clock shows h=1 m=23 s=18
